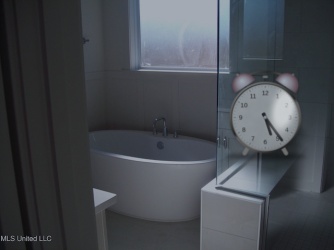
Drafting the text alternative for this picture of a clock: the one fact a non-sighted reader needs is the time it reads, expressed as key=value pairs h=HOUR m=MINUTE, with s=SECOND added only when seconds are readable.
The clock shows h=5 m=24
